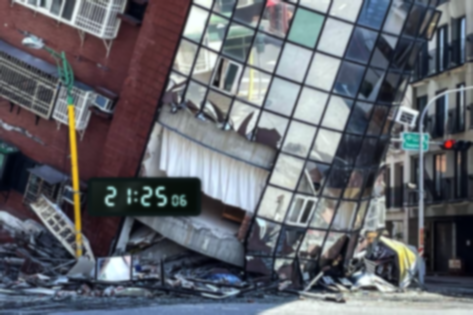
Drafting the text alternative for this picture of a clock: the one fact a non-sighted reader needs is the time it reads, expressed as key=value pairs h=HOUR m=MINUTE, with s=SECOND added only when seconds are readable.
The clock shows h=21 m=25
